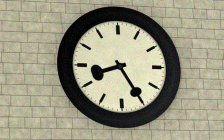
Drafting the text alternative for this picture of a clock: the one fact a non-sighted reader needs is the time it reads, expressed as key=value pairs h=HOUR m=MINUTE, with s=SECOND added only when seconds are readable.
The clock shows h=8 m=25
